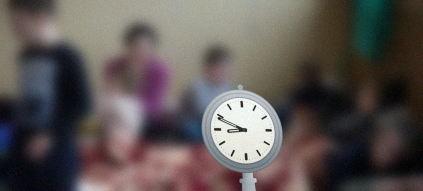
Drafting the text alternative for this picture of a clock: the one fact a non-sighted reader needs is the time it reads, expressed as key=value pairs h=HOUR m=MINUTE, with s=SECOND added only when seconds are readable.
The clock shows h=8 m=49
